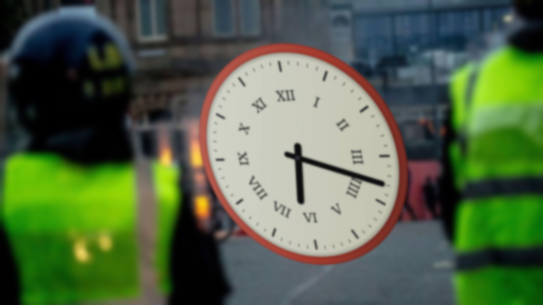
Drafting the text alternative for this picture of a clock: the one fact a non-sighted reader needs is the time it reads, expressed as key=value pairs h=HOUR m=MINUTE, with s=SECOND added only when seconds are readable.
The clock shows h=6 m=18
